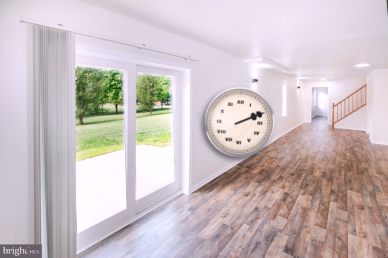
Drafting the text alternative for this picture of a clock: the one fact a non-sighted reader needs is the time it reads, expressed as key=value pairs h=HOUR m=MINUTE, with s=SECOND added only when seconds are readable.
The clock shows h=2 m=11
